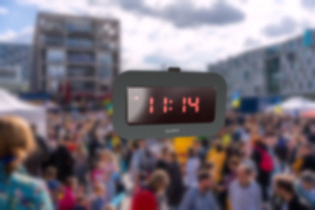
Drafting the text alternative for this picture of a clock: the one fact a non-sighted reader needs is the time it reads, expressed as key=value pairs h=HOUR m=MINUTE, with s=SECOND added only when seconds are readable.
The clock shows h=11 m=14
